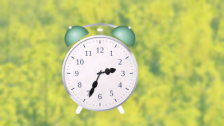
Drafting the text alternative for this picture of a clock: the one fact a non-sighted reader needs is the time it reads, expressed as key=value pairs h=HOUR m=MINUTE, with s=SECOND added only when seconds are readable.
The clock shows h=2 m=34
